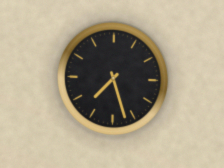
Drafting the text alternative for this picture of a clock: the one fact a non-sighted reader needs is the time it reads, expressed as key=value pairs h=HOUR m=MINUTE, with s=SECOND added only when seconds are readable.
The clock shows h=7 m=27
